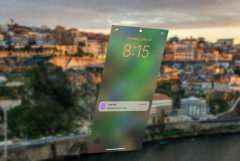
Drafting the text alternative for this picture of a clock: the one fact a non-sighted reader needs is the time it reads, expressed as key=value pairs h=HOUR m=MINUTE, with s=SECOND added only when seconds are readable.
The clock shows h=8 m=15
